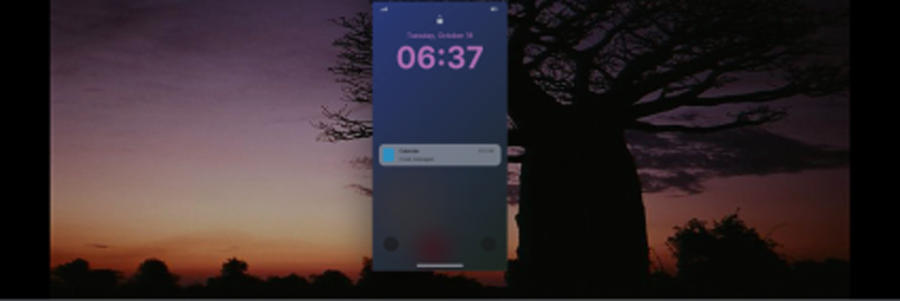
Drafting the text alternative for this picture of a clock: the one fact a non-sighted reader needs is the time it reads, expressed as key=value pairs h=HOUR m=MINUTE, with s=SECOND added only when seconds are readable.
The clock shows h=6 m=37
